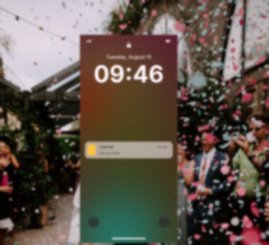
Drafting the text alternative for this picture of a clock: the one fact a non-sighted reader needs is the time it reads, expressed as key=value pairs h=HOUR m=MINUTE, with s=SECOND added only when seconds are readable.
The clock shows h=9 m=46
